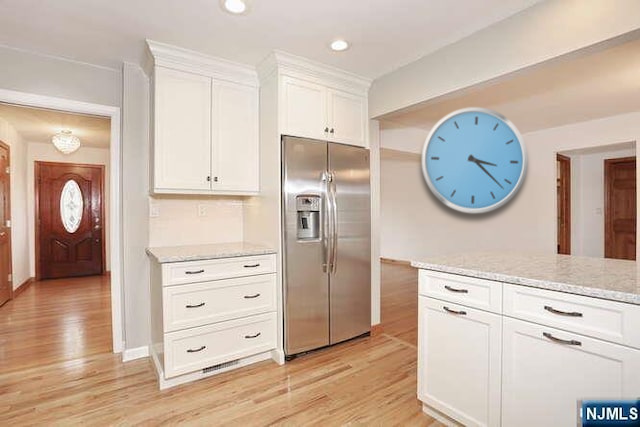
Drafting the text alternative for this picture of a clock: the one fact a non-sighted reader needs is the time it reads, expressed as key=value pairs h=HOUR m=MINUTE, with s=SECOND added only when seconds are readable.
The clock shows h=3 m=22
